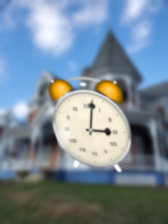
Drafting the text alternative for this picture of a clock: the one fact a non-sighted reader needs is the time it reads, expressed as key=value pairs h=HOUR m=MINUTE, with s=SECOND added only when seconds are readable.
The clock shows h=3 m=2
